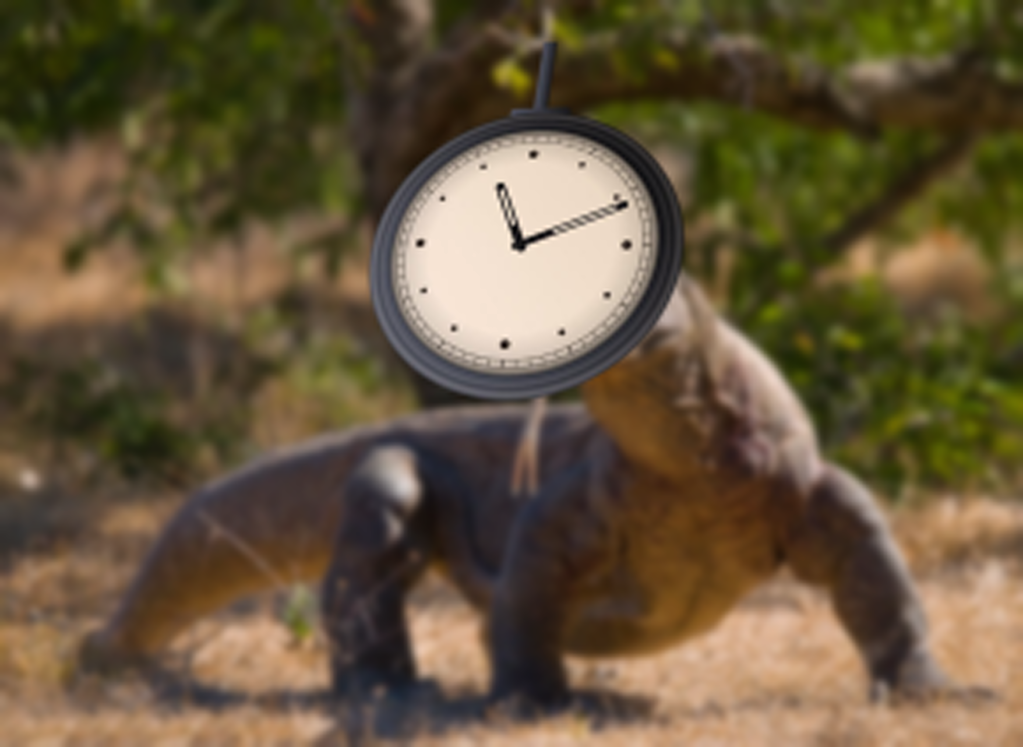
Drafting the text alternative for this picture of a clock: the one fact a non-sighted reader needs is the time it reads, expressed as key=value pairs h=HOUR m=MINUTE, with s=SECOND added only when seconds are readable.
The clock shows h=11 m=11
